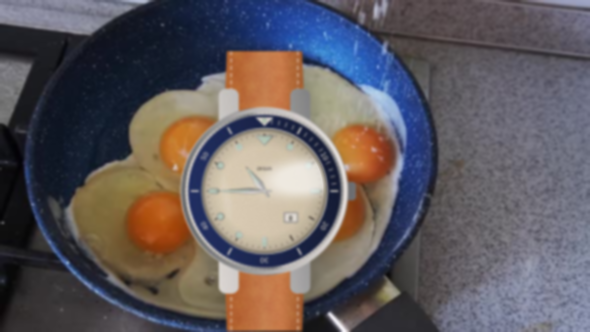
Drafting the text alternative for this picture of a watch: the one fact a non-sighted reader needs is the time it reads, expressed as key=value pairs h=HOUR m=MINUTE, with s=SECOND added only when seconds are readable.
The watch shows h=10 m=45
